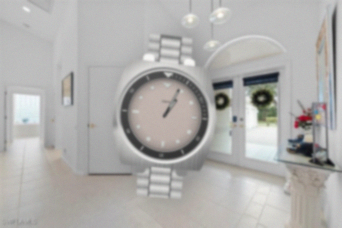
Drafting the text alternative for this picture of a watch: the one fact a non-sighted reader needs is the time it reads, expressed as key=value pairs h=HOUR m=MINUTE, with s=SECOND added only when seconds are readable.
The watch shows h=1 m=4
